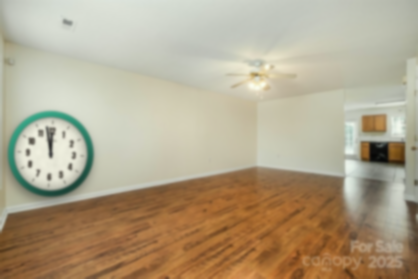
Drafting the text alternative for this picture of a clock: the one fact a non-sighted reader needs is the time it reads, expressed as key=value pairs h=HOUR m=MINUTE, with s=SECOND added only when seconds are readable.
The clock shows h=11 m=58
